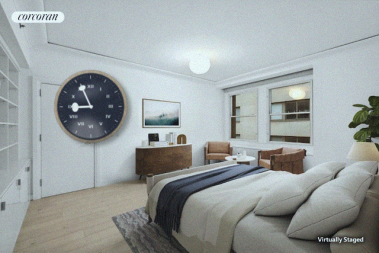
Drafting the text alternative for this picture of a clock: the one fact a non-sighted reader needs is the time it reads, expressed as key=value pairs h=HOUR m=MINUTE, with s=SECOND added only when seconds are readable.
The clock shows h=8 m=56
